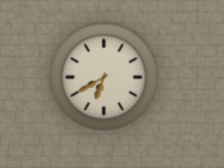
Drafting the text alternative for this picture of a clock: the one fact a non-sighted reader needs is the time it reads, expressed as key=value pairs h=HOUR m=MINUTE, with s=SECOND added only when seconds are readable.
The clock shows h=6 m=40
